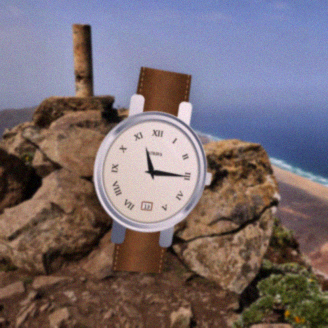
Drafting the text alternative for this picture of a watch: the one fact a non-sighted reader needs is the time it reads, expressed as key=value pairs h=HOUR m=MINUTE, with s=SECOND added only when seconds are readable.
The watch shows h=11 m=15
